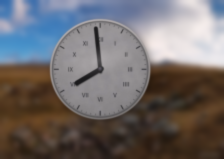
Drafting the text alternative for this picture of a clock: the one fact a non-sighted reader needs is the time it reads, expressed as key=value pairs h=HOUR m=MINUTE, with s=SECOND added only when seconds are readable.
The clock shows h=7 m=59
